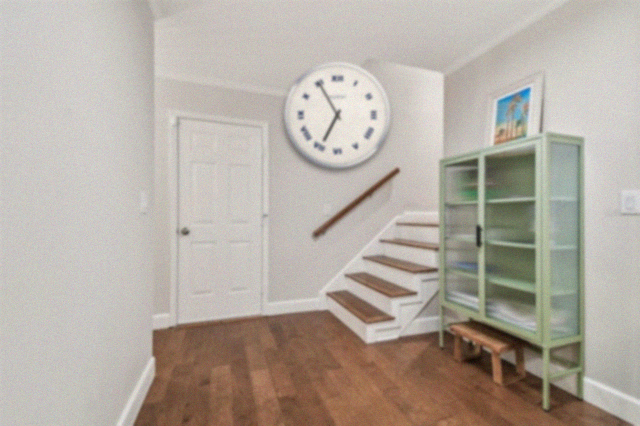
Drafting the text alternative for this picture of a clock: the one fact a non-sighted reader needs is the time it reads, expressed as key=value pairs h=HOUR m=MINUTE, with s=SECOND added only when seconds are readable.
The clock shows h=6 m=55
